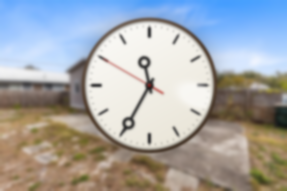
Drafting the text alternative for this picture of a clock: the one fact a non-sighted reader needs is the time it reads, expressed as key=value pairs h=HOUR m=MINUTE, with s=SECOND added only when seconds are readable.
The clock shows h=11 m=34 s=50
